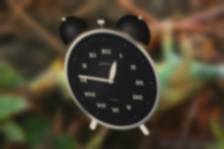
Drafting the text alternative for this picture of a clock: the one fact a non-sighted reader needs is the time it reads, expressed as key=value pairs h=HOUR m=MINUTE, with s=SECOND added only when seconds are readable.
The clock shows h=12 m=46
